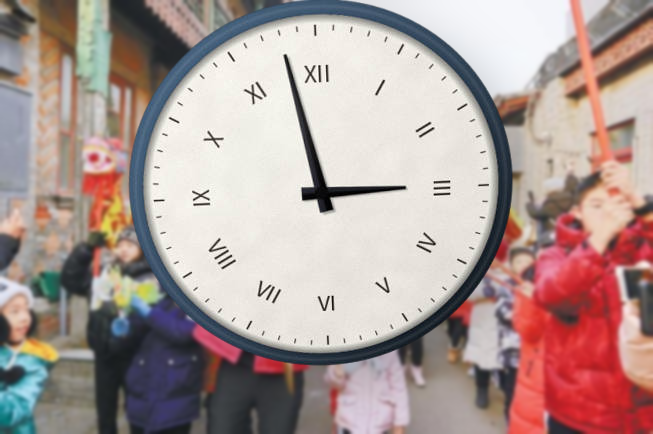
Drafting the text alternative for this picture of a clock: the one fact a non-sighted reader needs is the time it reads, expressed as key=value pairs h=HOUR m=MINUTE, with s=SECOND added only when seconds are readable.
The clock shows h=2 m=58
